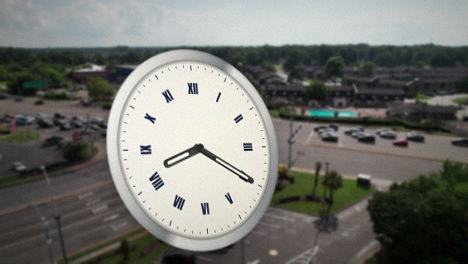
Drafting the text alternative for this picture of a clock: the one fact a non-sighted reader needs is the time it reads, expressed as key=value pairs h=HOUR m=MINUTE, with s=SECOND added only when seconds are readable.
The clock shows h=8 m=20
